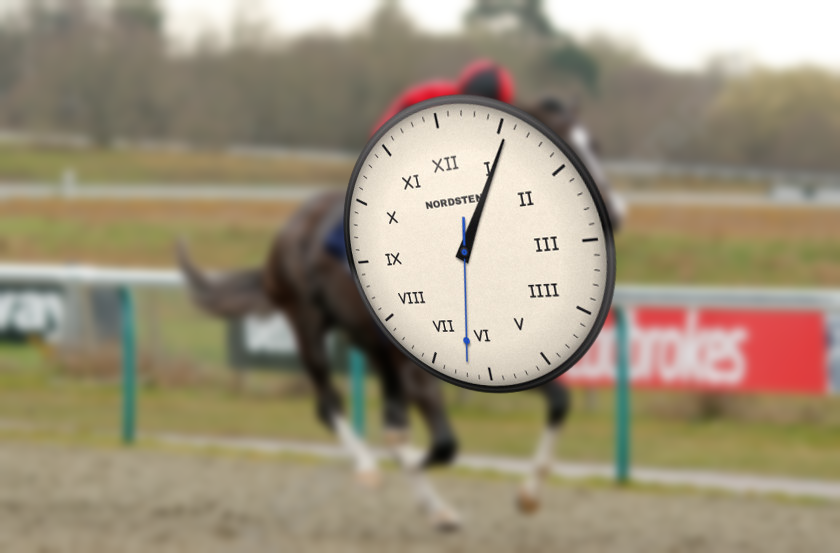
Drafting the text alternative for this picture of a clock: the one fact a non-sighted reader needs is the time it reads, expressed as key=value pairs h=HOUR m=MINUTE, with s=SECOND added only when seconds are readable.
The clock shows h=1 m=5 s=32
